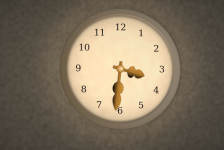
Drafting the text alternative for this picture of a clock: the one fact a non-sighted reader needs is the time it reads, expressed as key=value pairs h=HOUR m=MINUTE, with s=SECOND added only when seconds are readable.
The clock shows h=3 m=31
